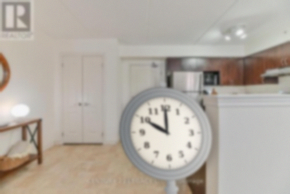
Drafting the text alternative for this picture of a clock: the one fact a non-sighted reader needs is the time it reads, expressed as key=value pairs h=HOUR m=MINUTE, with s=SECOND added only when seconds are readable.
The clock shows h=10 m=0
